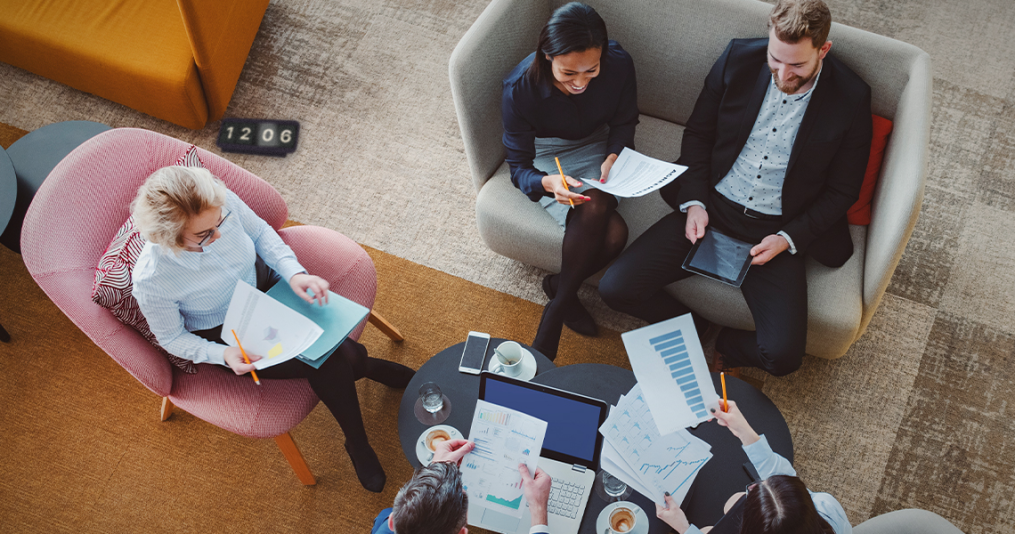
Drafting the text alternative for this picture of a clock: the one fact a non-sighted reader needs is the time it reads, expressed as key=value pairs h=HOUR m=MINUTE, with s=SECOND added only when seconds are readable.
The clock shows h=12 m=6
